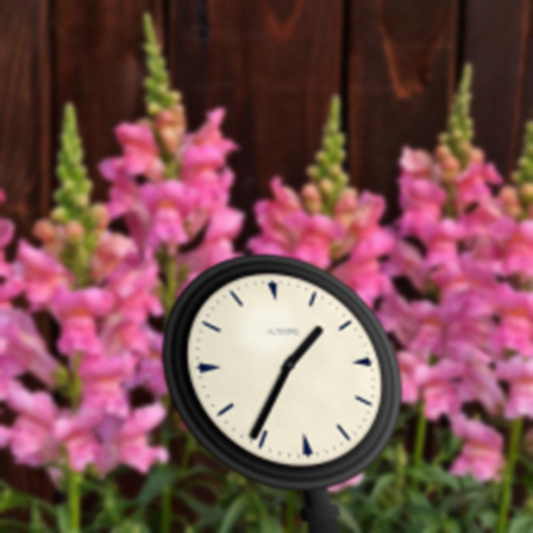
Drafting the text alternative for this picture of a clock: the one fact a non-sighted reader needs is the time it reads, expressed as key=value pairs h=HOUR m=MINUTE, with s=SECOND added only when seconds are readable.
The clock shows h=1 m=36
